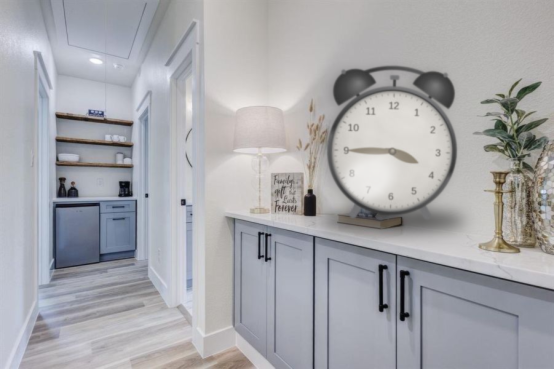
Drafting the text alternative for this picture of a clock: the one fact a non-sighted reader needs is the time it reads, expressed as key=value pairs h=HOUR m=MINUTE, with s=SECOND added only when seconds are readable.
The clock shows h=3 m=45
